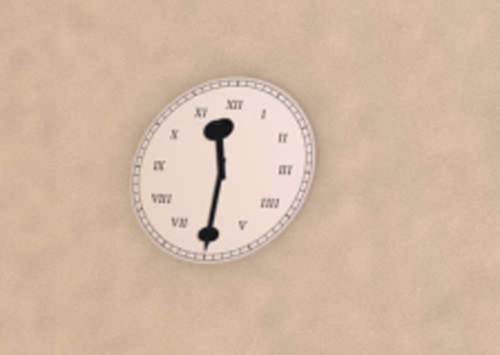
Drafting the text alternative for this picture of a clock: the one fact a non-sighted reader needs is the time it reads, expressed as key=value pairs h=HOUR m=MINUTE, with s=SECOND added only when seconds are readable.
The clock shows h=11 m=30
